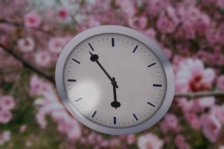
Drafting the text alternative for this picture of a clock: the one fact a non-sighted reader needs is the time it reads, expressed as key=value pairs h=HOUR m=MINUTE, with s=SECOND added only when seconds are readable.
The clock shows h=5 m=54
